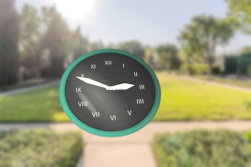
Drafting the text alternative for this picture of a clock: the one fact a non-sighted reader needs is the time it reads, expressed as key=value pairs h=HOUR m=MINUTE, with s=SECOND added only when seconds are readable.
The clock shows h=2 m=49
